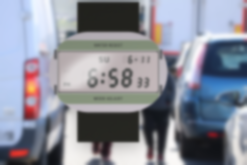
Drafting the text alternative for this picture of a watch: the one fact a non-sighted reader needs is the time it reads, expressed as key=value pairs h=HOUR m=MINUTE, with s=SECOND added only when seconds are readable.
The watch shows h=6 m=58
